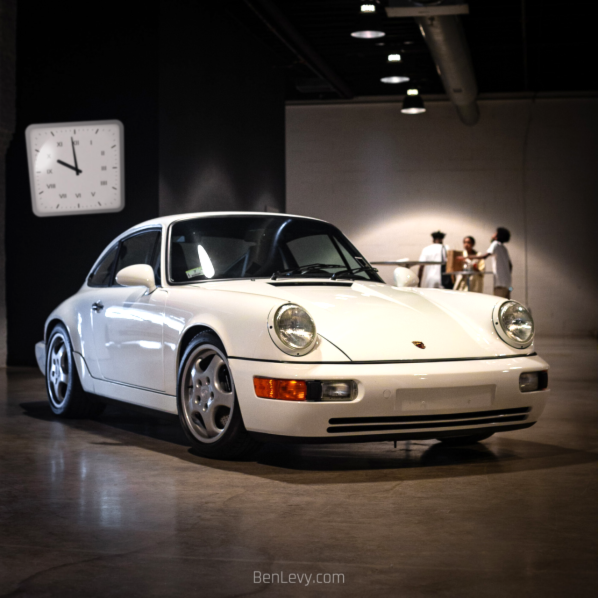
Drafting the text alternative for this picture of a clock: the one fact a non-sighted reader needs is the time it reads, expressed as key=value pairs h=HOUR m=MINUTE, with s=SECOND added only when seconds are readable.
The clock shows h=9 m=59
